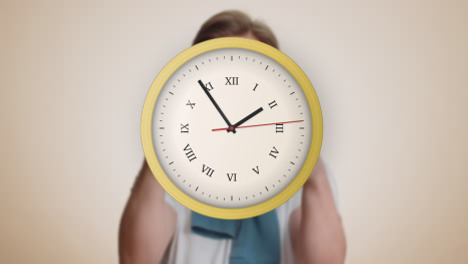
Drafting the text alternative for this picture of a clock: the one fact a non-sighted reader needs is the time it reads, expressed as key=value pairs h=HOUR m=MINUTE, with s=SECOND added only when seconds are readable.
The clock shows h=1 m=54 s=14
